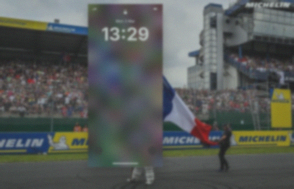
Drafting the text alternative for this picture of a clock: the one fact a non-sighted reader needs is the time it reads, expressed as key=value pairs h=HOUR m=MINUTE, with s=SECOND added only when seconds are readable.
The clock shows h=13 m=29
